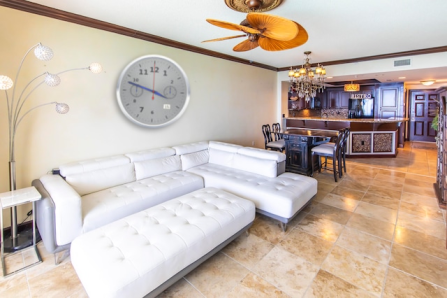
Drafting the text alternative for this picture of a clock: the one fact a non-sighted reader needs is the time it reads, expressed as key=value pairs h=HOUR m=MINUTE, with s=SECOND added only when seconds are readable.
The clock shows h=3 m=48
